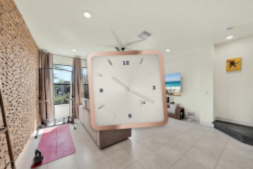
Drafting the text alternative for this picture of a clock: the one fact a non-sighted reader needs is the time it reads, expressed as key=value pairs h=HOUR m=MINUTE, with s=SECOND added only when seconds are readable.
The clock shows h=10 m=20
